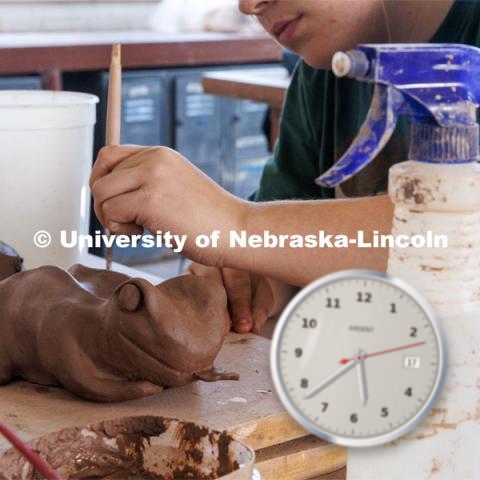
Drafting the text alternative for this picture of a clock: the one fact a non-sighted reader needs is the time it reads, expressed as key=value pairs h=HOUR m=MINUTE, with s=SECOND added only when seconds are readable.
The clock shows h=5 m=38 s=12
